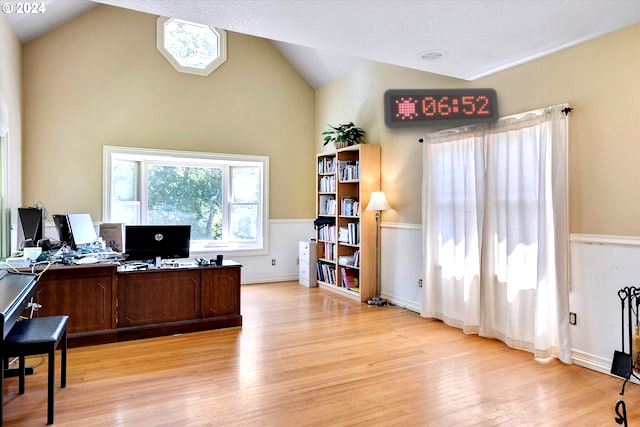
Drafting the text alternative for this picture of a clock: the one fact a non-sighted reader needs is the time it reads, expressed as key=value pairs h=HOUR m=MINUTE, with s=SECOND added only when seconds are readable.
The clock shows h=6 m=52
